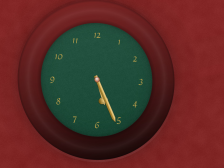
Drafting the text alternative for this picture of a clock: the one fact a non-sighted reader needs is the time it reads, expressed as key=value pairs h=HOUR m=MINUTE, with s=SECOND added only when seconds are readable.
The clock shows h=5 m=26
